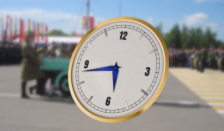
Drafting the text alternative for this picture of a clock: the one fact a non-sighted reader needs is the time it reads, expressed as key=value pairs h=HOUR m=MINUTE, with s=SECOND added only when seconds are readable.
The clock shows h=5 m=43
